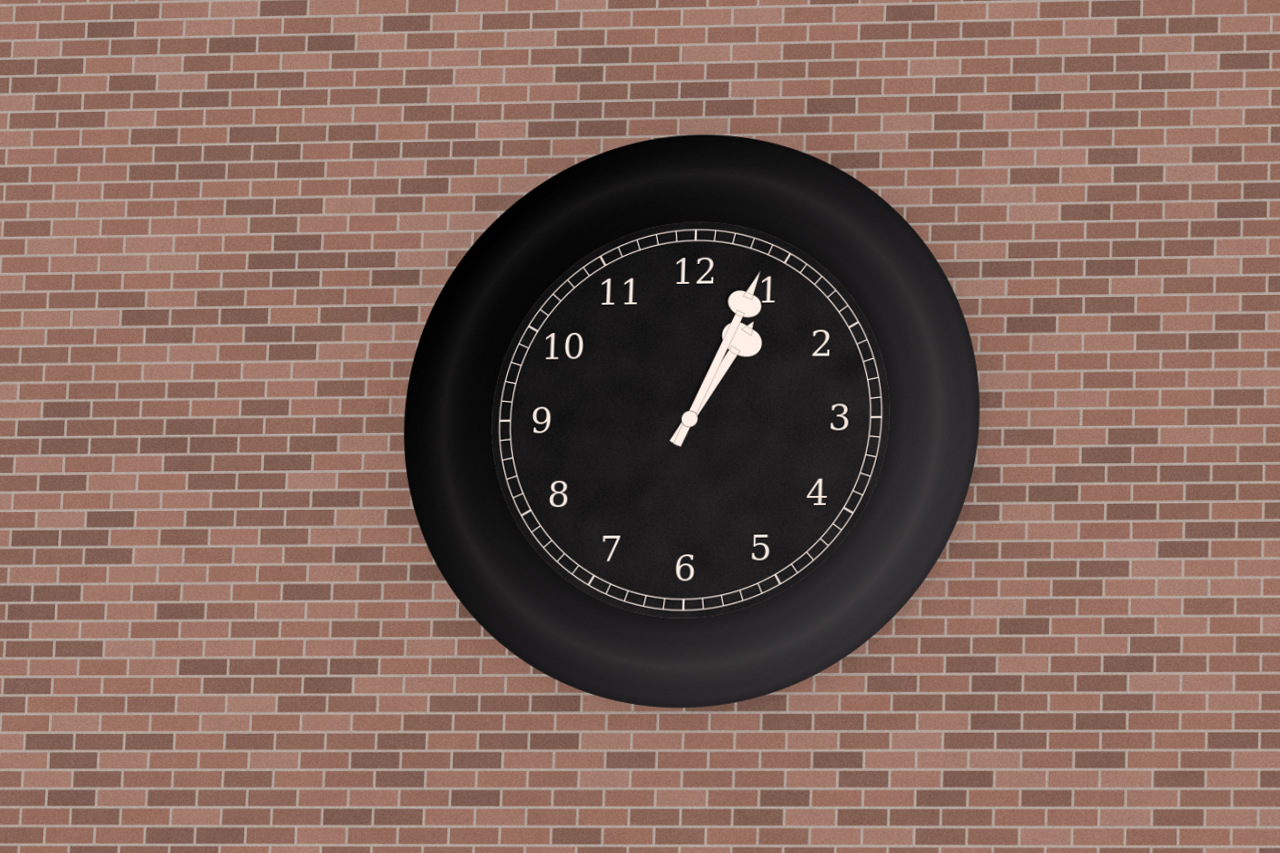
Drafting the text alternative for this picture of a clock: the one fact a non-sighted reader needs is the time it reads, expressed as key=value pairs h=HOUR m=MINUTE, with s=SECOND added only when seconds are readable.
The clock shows h=1 m=4
